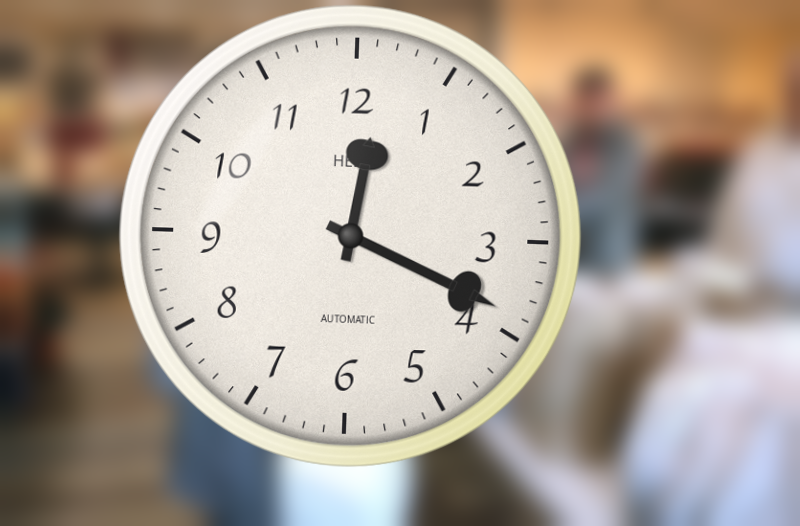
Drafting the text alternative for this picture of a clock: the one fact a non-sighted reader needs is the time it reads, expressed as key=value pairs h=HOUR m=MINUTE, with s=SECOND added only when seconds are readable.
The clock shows h=12 m=19
